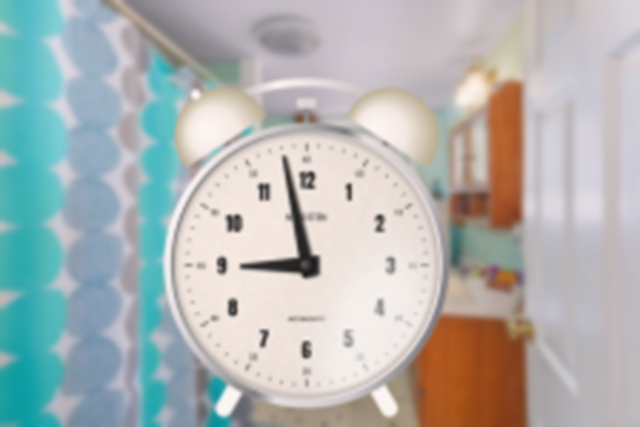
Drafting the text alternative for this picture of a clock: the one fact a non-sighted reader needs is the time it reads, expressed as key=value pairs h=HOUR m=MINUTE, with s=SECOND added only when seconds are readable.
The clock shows h=8 m=58
